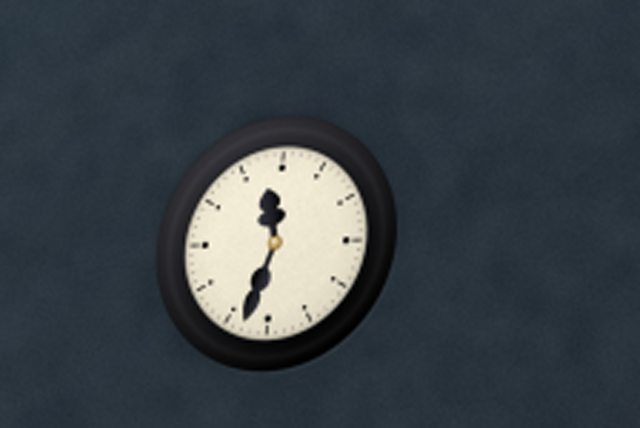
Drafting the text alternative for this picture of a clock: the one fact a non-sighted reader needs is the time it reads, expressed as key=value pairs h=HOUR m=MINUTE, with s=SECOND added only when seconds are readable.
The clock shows h=11 m=33
